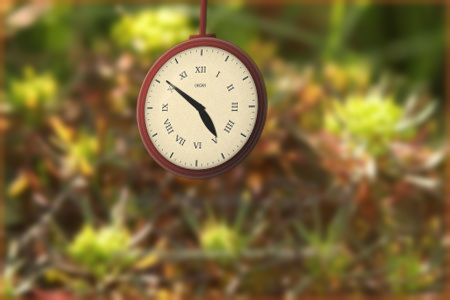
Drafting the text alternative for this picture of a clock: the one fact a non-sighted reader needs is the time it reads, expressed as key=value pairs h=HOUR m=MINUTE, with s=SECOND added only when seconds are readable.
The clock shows h=4 m=51
